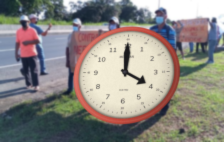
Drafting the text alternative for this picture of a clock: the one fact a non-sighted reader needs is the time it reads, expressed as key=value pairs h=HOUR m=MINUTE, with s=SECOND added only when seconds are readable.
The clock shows h=4 m=0
